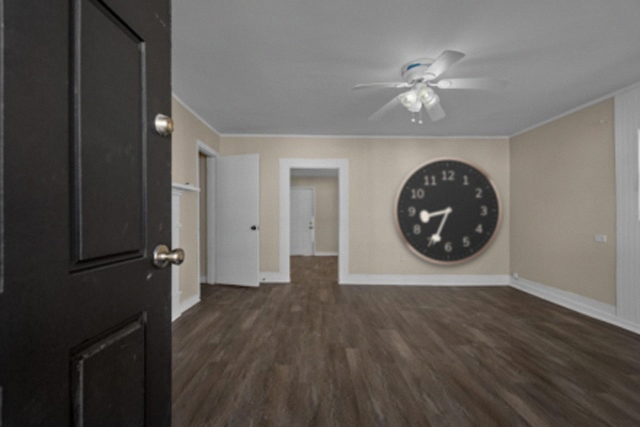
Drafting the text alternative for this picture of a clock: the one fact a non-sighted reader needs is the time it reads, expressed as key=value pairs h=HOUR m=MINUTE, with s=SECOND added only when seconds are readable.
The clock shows h=8 m=34
